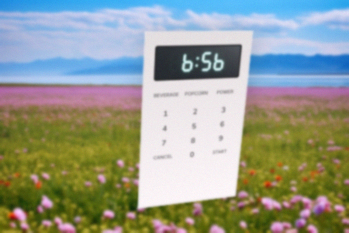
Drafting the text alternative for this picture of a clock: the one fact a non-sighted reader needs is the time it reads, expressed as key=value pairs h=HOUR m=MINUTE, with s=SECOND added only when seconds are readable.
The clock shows h=6 m=56
